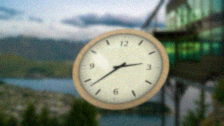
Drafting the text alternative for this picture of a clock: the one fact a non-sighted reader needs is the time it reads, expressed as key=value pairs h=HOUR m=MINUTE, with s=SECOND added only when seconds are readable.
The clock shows h=2 m=38
